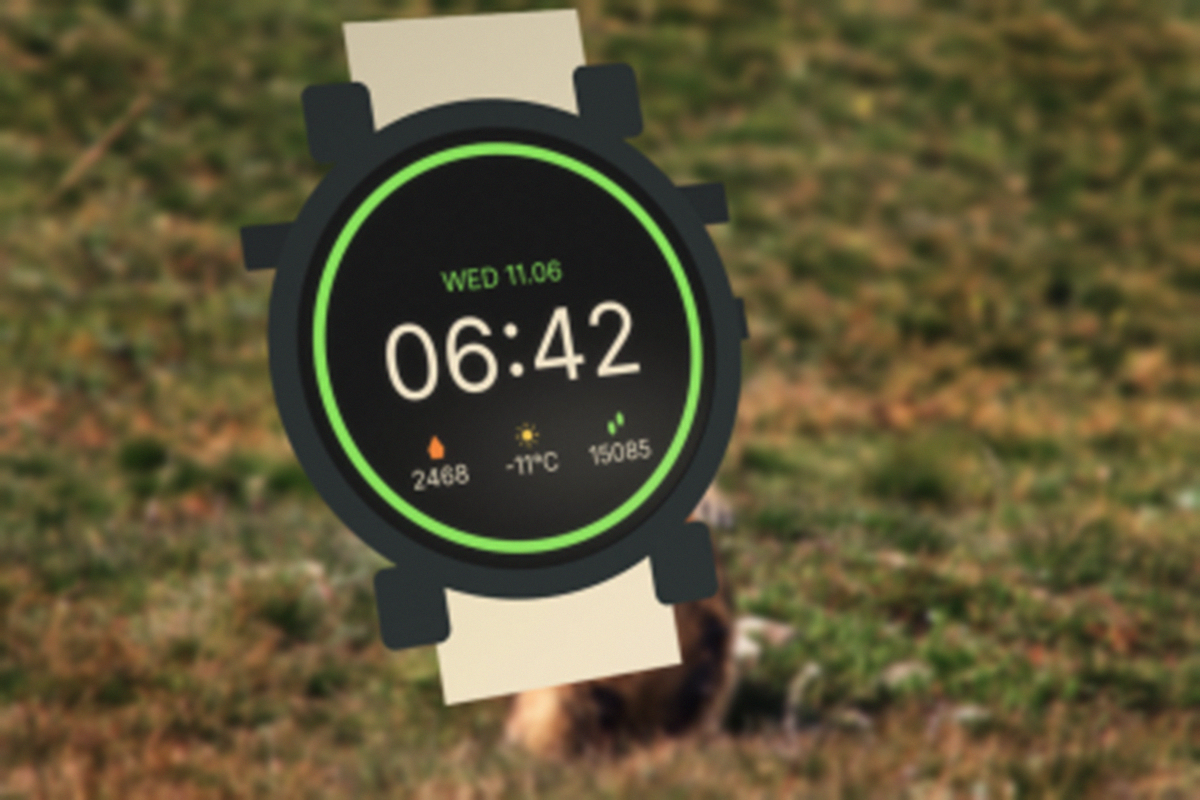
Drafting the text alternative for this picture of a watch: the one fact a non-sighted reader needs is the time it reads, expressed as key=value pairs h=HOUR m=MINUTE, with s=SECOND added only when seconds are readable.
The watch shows h=6 m=42
